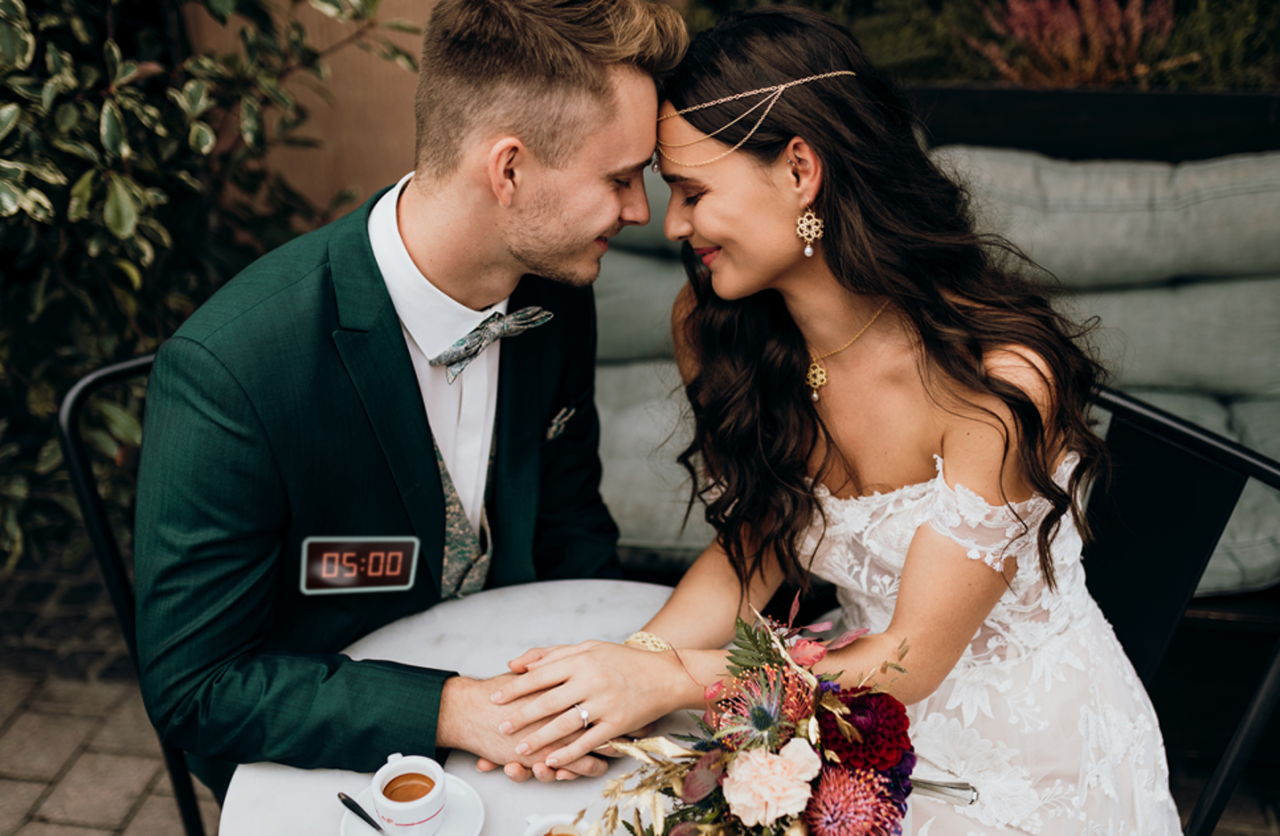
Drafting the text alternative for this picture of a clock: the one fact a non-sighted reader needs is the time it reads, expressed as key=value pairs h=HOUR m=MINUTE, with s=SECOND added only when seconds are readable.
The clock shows h=5 m=0
